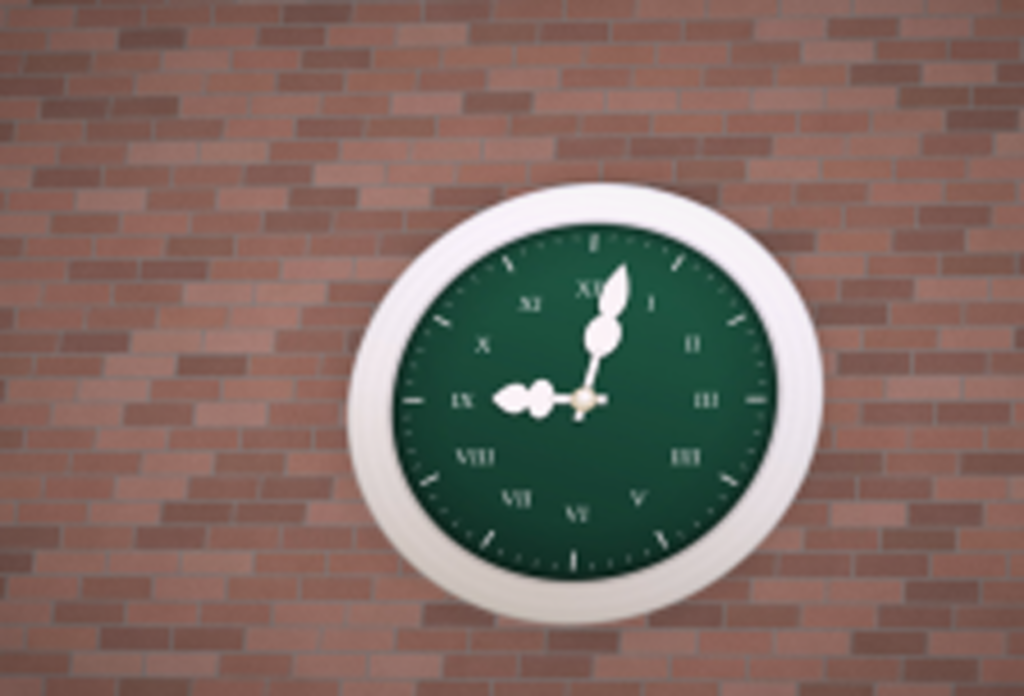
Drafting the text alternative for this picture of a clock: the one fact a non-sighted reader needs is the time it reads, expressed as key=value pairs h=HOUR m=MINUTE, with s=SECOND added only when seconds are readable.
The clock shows h=9 m=2
